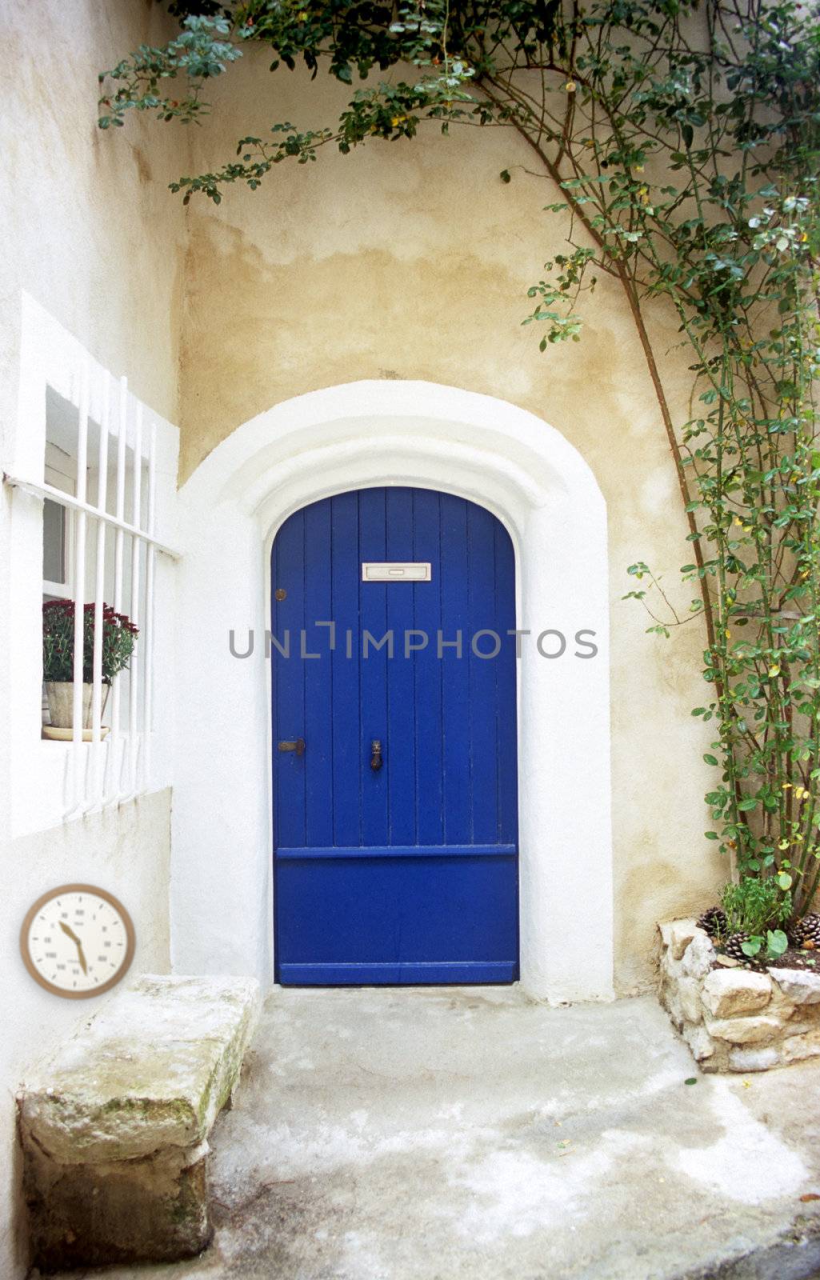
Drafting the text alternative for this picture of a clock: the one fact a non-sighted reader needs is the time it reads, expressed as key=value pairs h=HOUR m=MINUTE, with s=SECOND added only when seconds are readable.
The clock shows h=10 m=27
